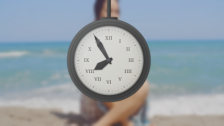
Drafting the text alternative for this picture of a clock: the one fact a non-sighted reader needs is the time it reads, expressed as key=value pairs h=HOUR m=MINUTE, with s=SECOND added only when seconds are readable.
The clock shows h=7 m=55
